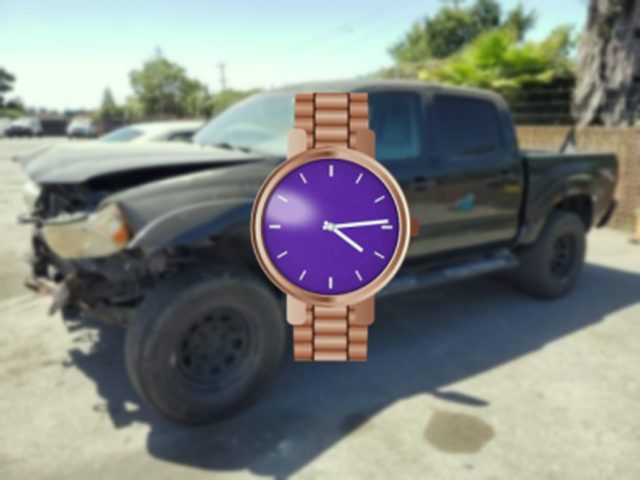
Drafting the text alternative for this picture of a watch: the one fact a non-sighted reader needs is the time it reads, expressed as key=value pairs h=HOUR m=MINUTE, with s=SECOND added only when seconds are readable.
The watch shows h=4 m=14
